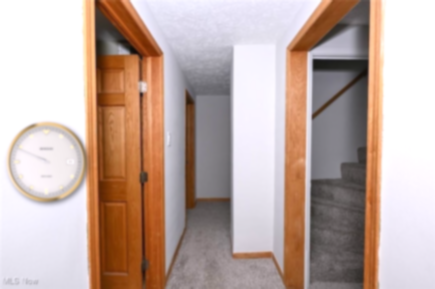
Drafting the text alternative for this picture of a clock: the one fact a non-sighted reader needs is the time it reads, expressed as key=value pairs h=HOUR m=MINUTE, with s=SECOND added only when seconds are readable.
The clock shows h=9 m=49
